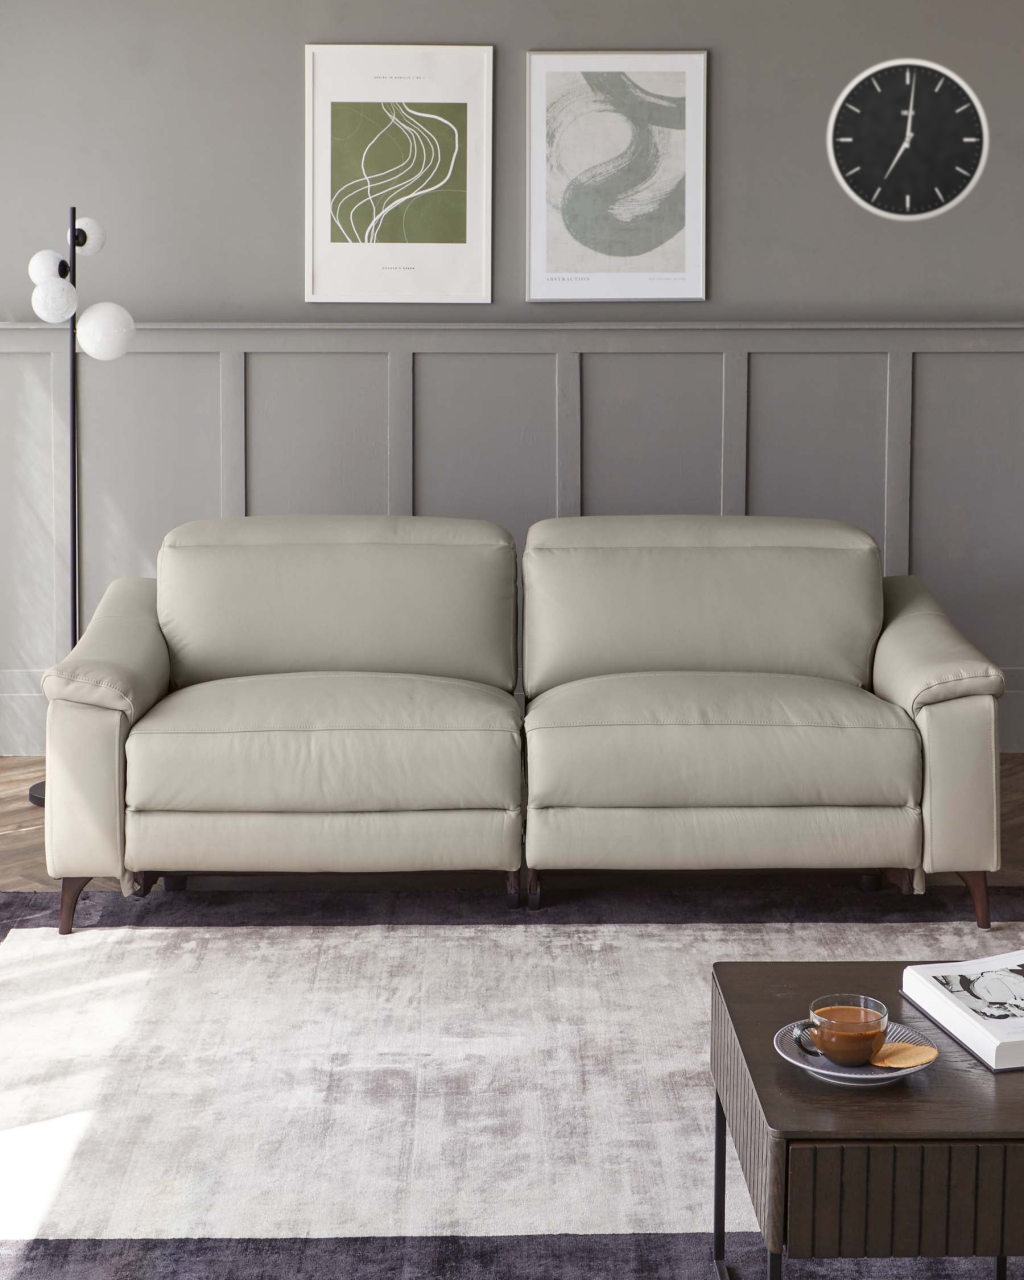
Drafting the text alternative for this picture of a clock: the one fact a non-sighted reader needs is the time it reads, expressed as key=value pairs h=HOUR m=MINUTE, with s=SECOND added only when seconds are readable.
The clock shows h=7 m=1
